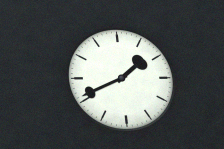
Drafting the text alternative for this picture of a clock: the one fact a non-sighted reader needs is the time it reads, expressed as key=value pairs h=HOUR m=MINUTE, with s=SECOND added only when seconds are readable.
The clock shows h=1 m=41
